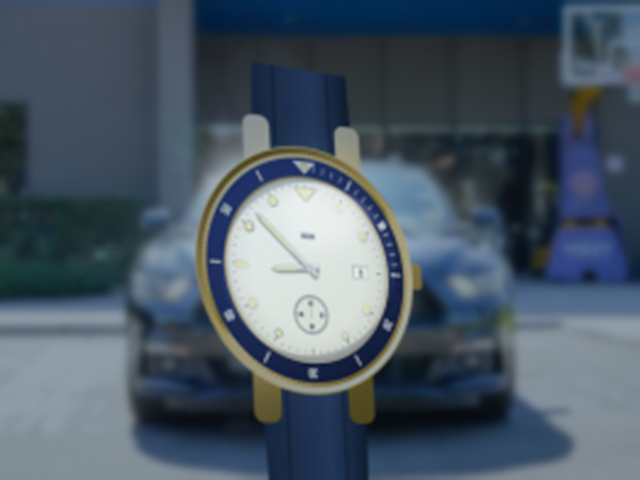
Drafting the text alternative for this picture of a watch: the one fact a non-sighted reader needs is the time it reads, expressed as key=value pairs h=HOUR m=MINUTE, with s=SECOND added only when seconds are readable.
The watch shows h=8 m=52
